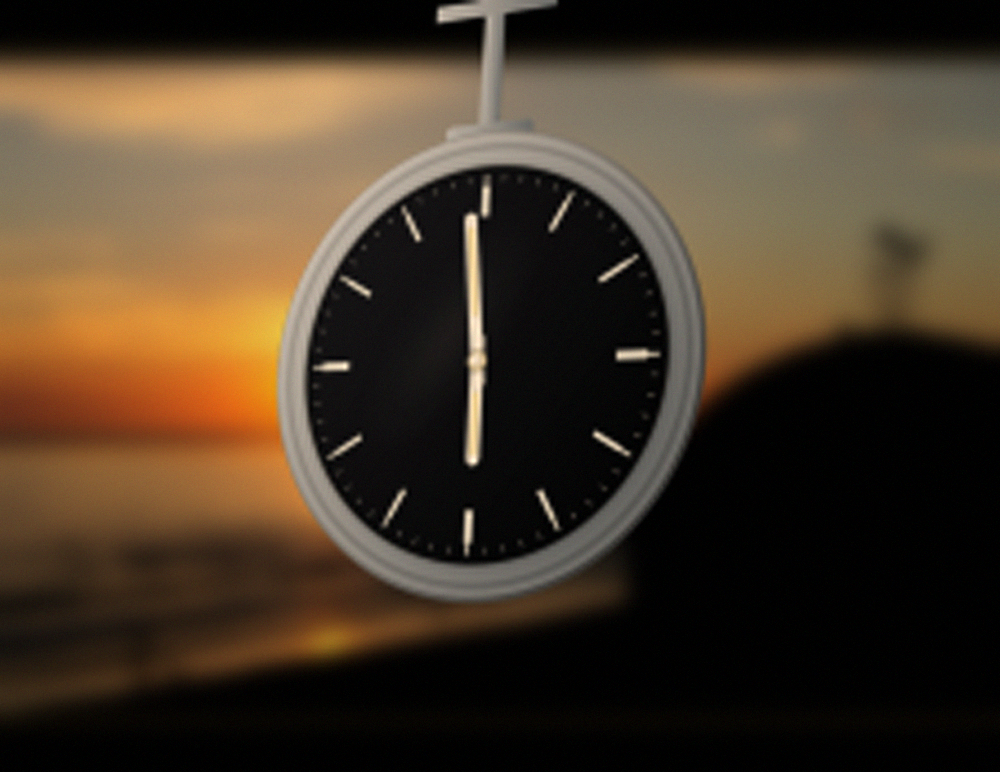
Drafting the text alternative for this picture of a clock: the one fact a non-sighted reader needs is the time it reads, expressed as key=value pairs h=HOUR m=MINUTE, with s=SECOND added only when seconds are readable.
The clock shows h=5 m=59
